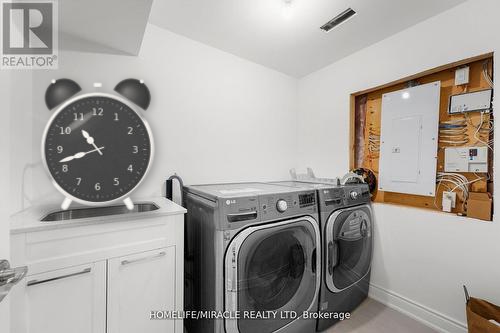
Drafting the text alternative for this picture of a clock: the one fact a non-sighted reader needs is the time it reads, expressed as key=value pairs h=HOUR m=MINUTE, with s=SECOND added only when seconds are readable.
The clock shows h=10 m=42
